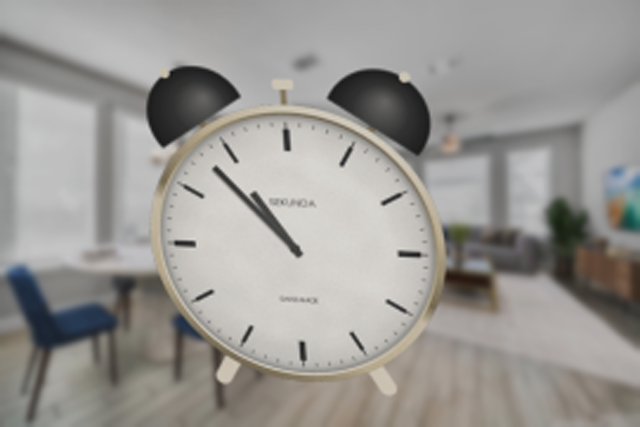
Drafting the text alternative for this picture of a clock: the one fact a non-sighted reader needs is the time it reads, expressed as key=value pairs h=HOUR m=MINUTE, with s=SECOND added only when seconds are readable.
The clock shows h=10 m=53
